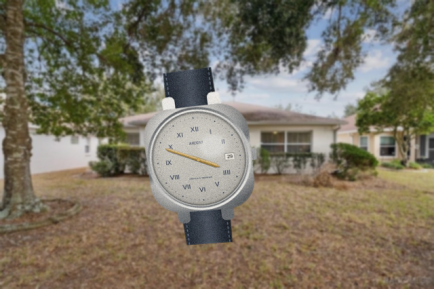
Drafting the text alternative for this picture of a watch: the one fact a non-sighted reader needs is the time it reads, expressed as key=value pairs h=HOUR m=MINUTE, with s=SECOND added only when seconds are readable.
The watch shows h=3 m=49
